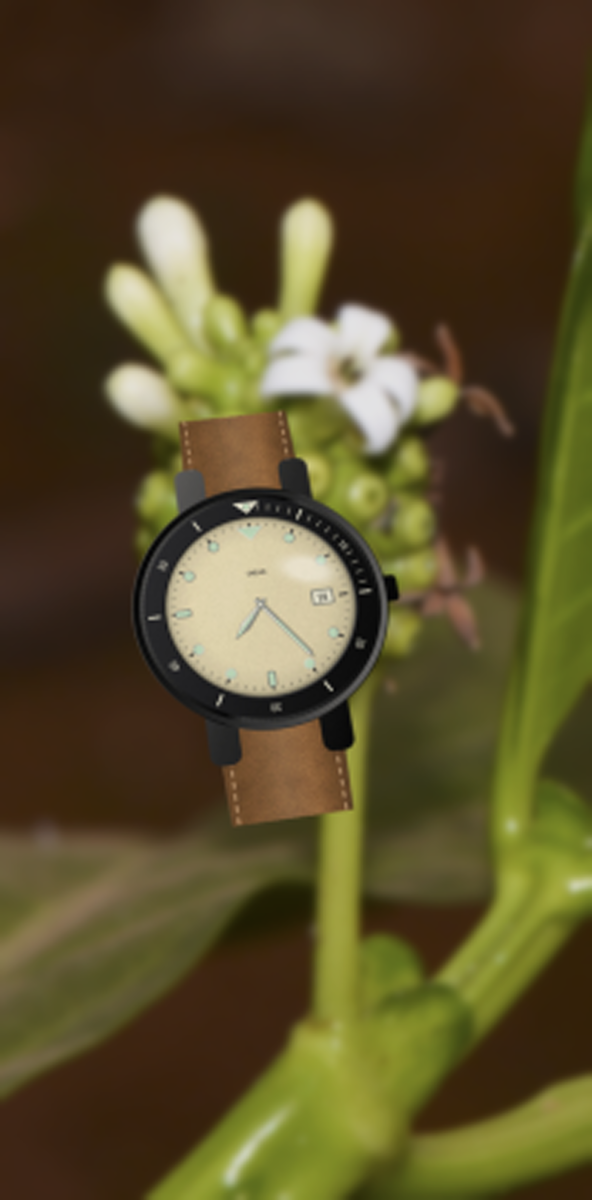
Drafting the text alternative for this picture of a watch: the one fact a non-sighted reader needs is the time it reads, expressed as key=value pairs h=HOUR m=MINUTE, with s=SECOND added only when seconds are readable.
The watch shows h=7 m=24
